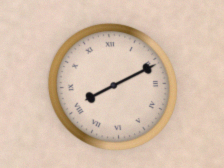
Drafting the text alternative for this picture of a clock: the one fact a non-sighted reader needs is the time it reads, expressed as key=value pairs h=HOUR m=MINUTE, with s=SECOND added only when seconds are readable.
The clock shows h=8 m=11
